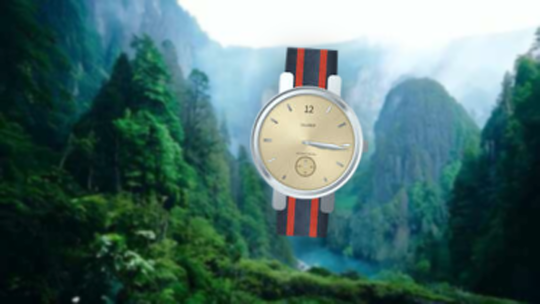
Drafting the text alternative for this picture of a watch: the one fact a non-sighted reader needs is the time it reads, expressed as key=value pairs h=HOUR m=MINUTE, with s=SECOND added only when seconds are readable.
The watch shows h=3 m=16
